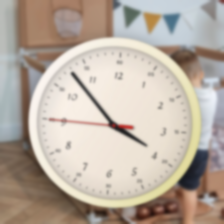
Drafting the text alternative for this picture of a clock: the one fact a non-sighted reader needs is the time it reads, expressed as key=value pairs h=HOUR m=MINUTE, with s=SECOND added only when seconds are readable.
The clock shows h=3 m=52 s=45
